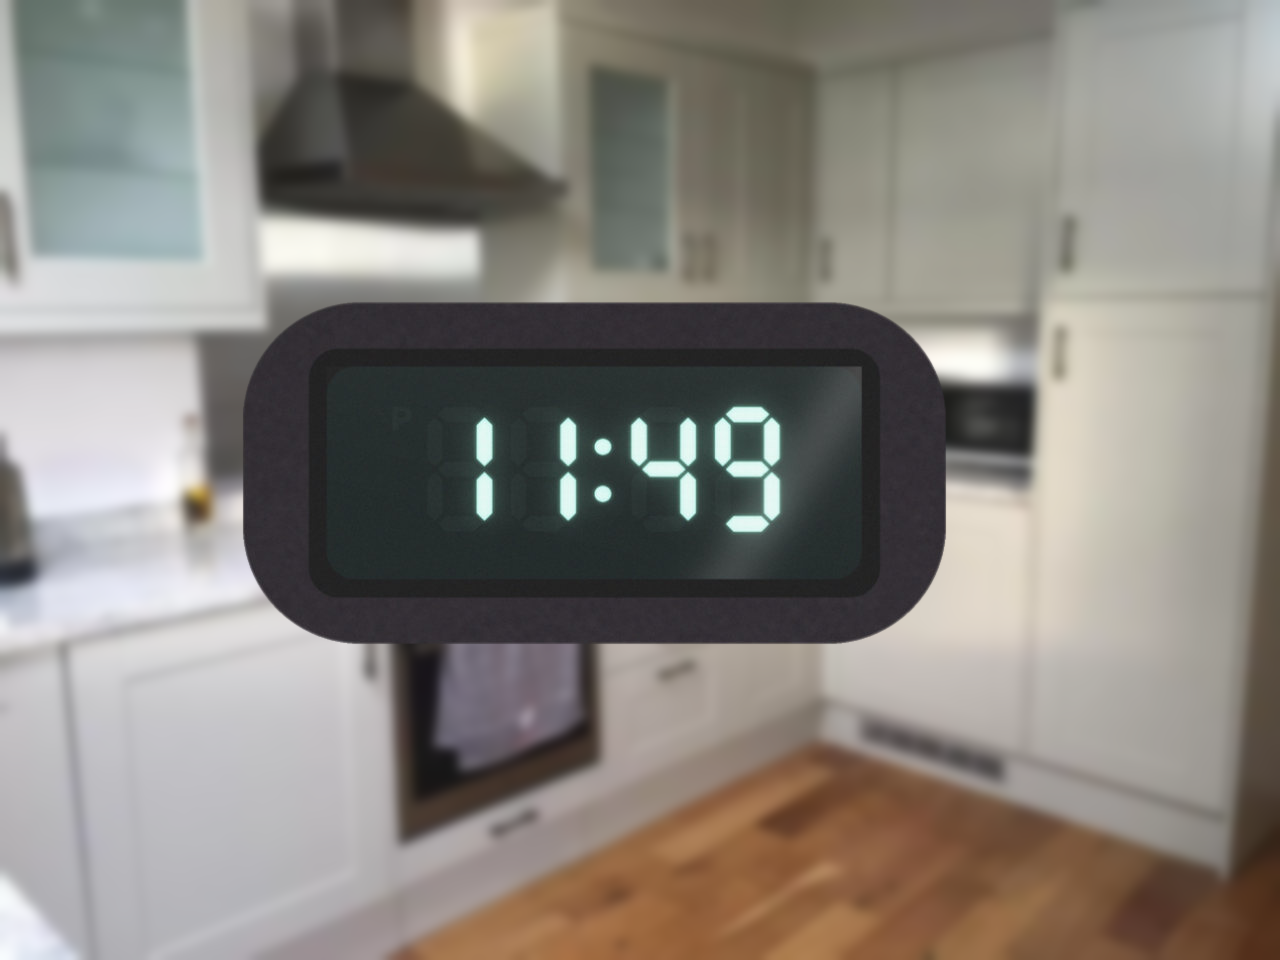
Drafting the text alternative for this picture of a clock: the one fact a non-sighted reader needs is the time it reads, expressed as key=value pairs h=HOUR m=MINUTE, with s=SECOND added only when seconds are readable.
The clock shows h=11 m=49
